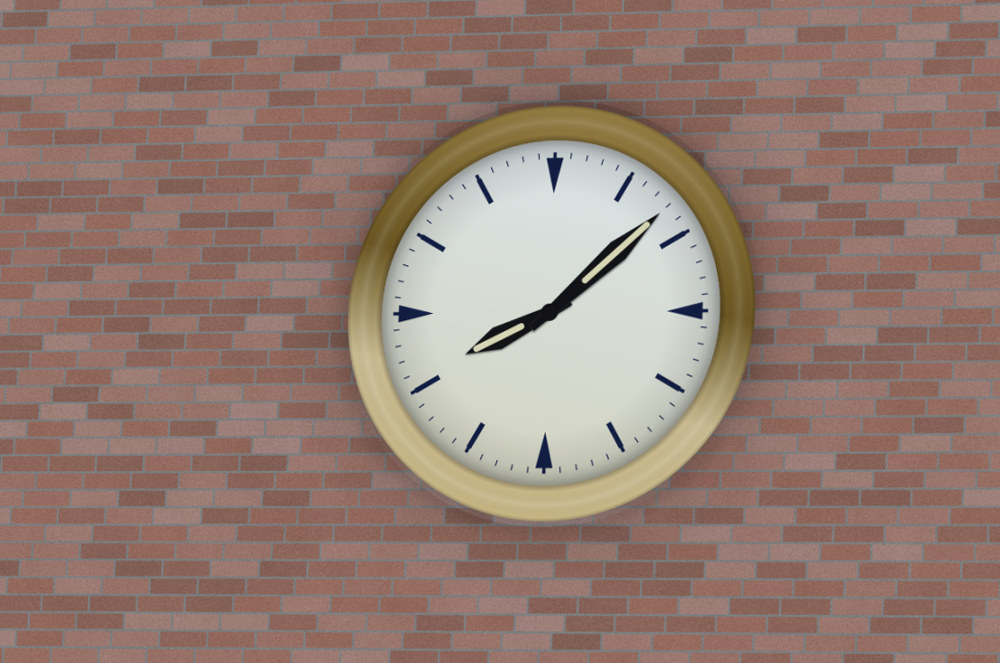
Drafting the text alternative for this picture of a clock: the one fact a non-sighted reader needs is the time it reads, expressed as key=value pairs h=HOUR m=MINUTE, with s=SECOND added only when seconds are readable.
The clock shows h=8 m=8
